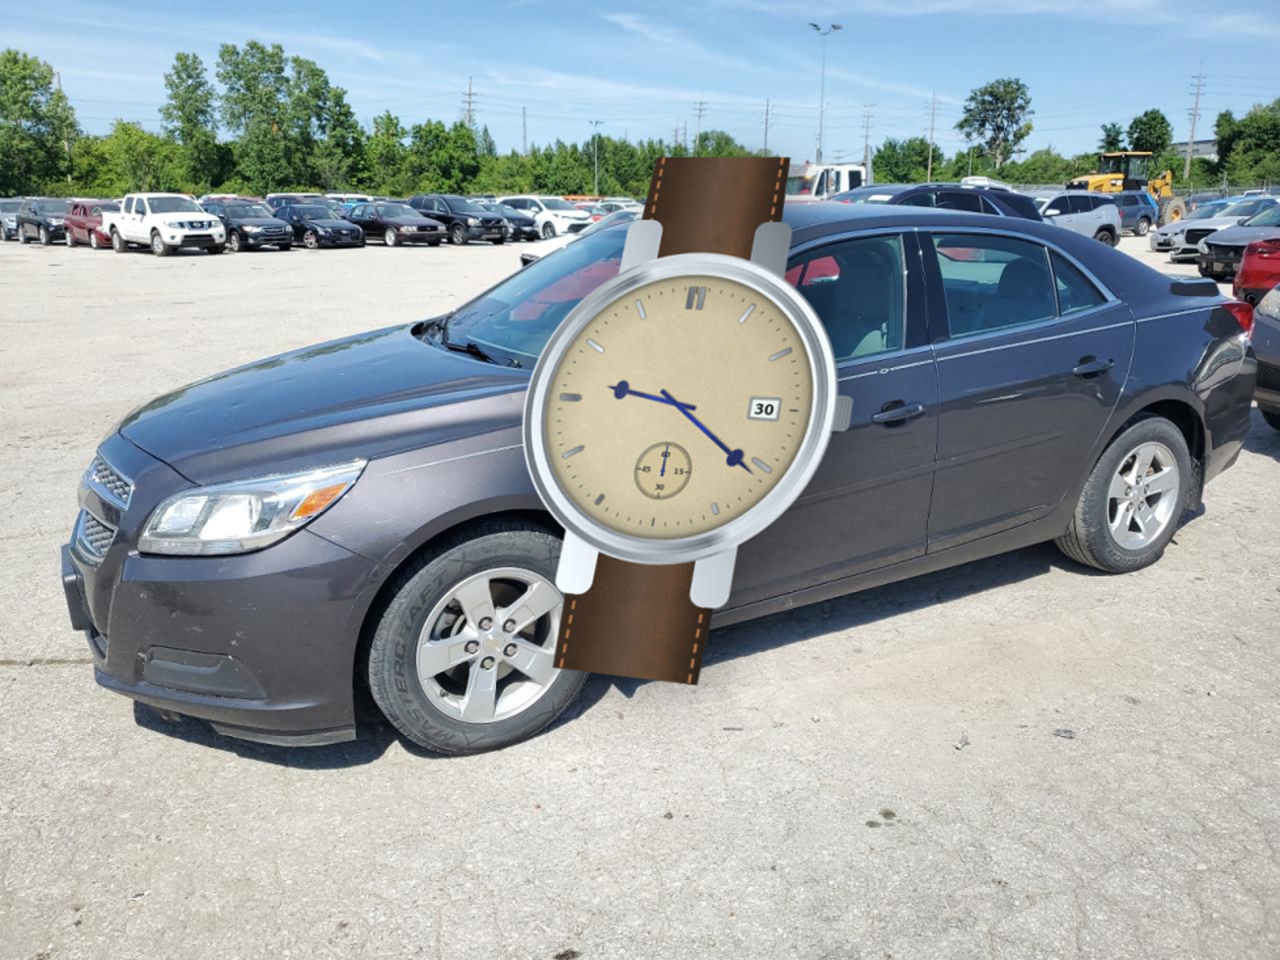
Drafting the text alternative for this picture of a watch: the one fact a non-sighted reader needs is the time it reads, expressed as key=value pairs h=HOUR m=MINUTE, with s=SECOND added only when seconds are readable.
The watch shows h=9 m=21
